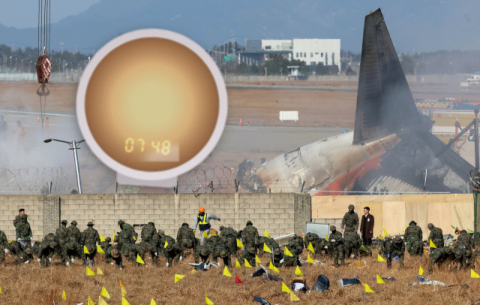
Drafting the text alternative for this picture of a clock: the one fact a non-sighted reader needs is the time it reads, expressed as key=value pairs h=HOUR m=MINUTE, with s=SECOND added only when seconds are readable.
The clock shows h=7 m=48
